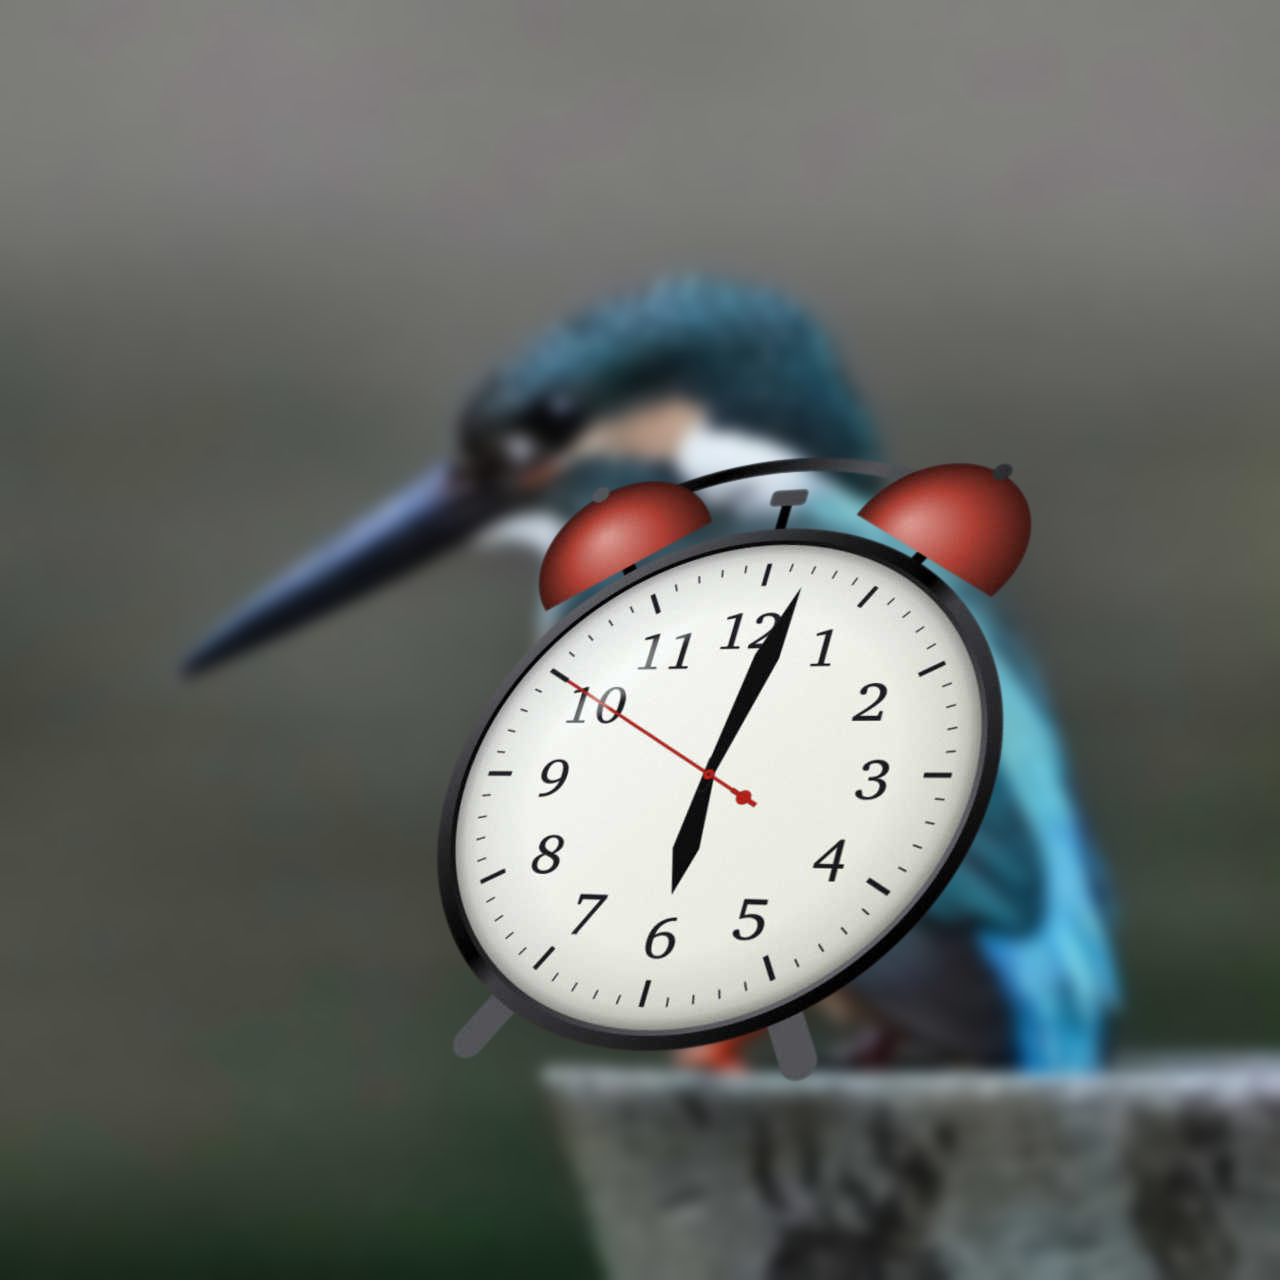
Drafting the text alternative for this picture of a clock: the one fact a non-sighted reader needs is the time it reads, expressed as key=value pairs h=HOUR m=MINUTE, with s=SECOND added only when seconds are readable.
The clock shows h=6 m=1 s=50
